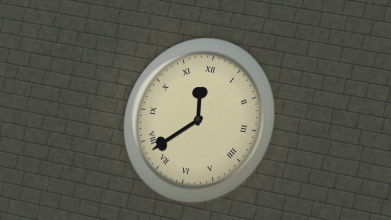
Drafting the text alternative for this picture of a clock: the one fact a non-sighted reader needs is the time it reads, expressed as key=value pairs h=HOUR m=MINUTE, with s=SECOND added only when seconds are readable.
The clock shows h=11 m=38
